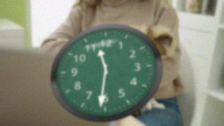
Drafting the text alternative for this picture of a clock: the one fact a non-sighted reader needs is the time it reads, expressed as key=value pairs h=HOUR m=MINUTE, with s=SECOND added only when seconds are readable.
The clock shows h=11 m=31
